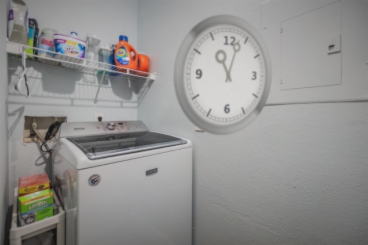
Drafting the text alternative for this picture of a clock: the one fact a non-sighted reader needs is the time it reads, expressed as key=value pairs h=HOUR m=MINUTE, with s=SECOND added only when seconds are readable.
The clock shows h=11 m=3
